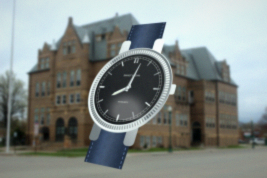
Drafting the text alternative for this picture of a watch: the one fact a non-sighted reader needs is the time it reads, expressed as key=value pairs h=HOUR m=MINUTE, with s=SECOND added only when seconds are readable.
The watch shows h=8 m=2
